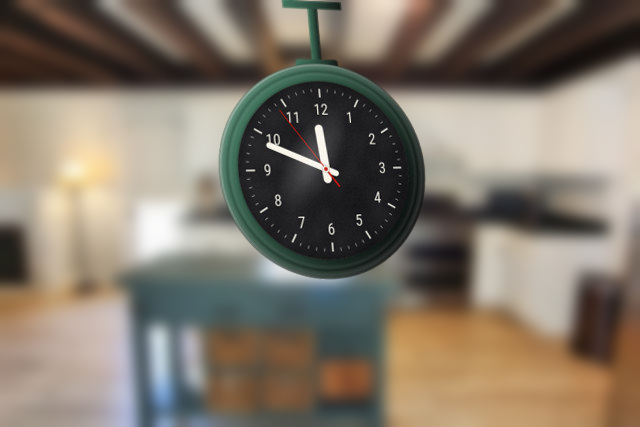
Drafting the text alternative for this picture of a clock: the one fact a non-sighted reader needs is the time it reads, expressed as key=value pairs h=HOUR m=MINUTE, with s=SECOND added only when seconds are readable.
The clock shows h=11 m=48 s=54
